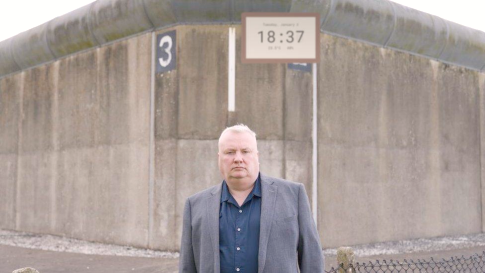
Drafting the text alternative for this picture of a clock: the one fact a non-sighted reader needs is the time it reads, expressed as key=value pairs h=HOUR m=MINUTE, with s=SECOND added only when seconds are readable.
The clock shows h=18 m=37
